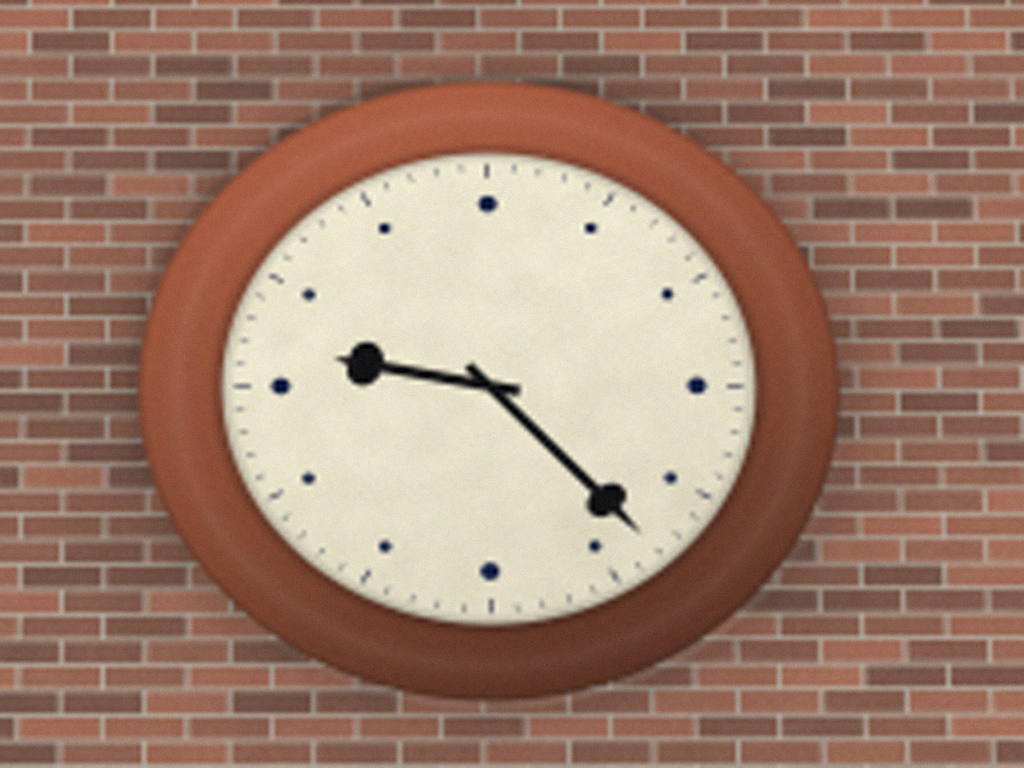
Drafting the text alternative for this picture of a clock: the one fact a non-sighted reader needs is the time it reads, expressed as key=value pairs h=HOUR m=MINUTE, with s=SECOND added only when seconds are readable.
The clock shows h=9 m=23
